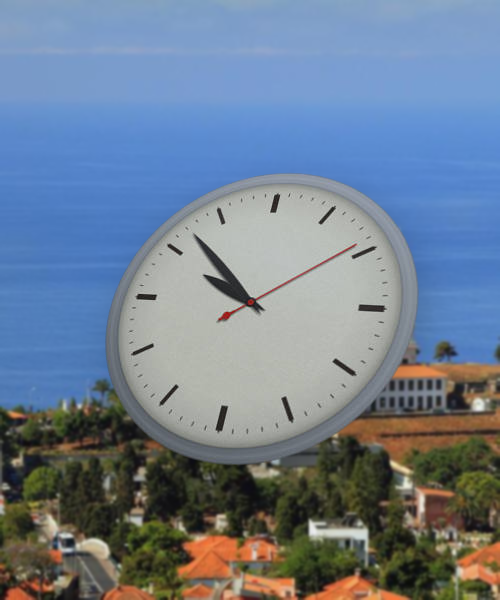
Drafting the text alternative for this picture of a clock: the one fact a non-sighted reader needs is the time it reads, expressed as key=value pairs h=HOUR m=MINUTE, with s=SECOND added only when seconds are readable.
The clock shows h=9 m=52 s=9
